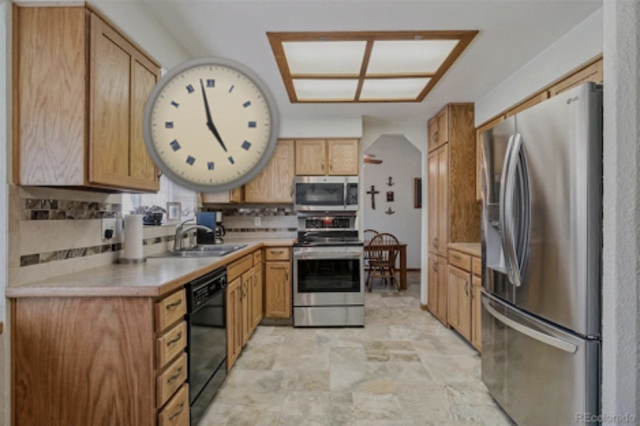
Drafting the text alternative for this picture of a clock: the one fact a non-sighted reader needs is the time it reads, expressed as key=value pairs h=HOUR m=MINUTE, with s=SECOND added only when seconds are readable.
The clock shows h=4 m=58
